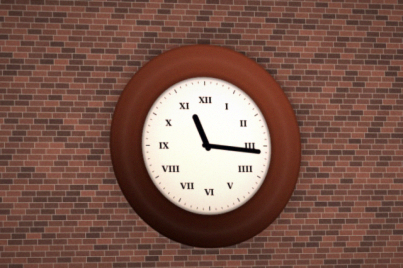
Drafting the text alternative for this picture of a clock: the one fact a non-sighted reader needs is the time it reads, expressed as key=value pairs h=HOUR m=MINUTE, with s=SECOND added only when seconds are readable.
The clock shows h=11 m=16
